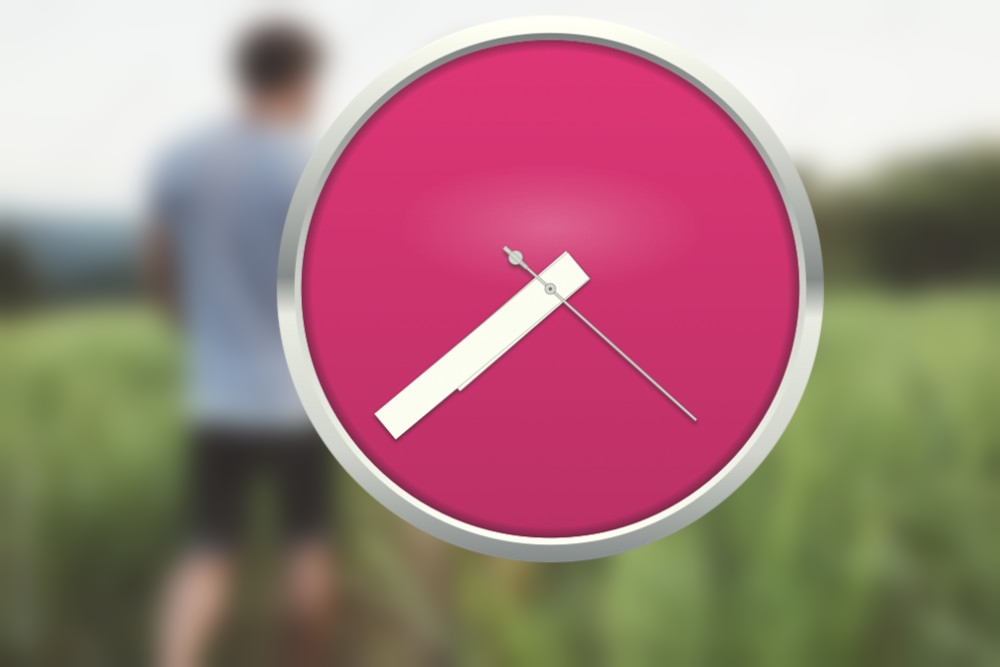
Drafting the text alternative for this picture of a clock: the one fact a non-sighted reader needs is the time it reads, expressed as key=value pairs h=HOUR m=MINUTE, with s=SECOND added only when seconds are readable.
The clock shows h=7 m=38 s=22
